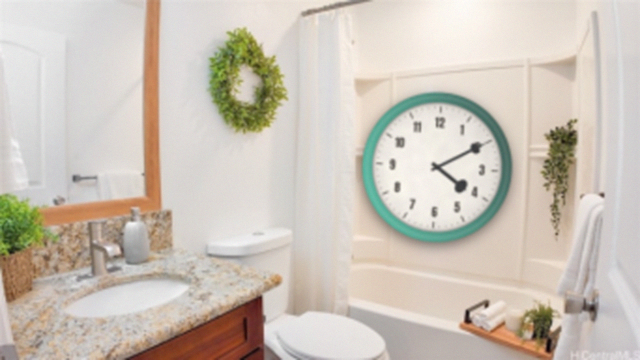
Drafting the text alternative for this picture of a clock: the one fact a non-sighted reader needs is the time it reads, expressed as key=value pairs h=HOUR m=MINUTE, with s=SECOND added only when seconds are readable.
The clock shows h=4 m=10
